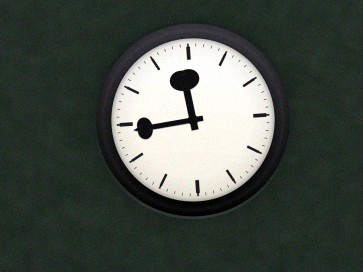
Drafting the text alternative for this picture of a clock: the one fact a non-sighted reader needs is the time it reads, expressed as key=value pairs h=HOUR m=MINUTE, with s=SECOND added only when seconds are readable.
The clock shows h=11 m=44
